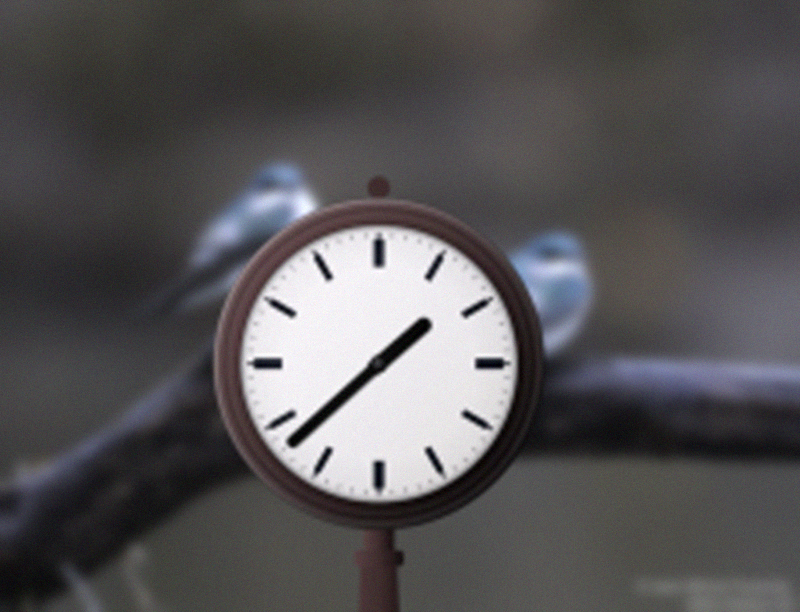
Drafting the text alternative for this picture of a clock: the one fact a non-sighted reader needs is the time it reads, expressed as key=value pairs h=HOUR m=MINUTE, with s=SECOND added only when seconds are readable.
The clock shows h=1 m=38
